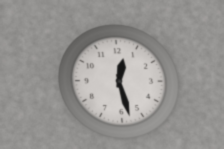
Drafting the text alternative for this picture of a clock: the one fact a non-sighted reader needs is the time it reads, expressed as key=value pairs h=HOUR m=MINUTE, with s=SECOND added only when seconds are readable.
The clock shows h=12 m=28
